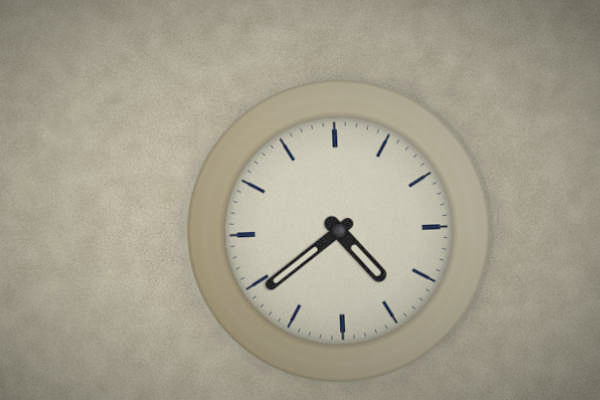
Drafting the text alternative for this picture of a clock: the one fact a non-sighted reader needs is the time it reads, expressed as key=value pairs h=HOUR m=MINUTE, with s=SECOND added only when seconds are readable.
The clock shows h=4 m=39
